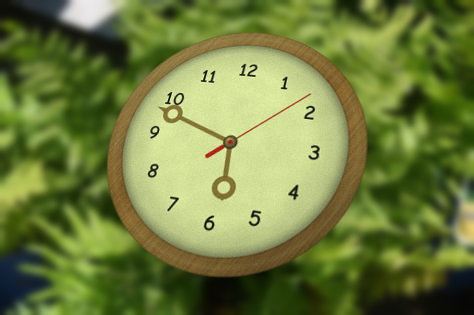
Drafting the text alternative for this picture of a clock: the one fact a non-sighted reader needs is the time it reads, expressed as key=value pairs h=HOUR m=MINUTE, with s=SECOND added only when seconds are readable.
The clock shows h=5 m=48 s=8
